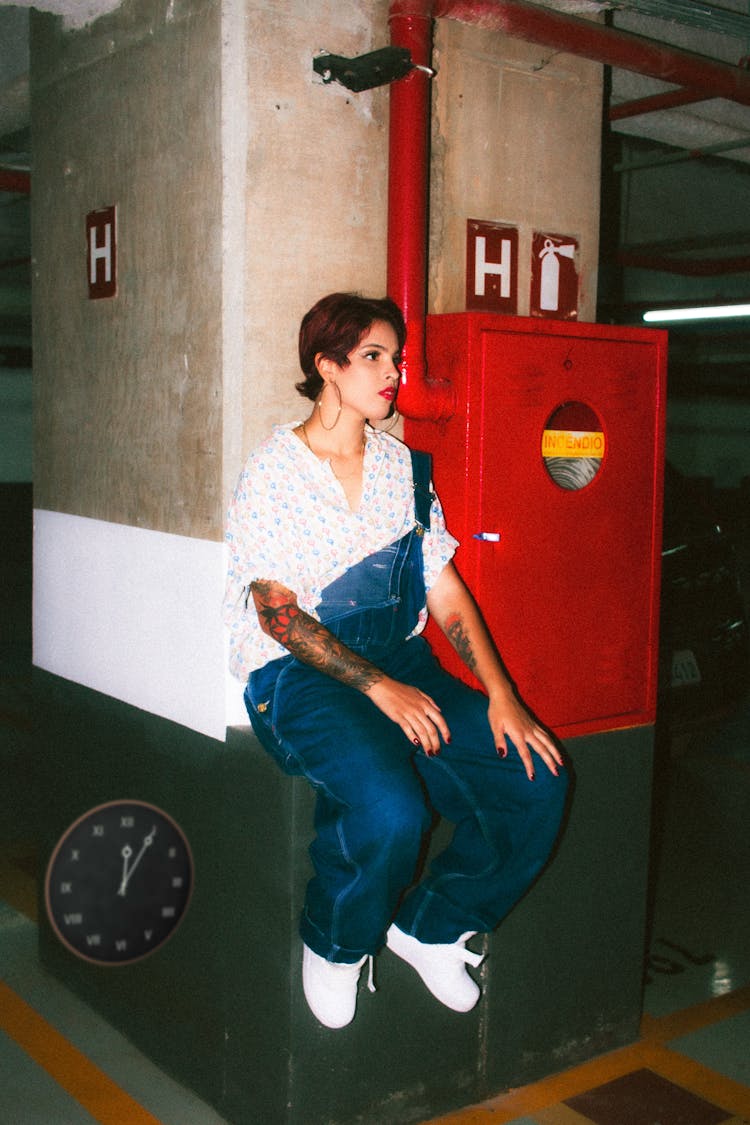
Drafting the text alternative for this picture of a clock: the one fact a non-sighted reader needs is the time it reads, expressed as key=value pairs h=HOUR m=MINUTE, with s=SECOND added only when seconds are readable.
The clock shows h=12 m=5
